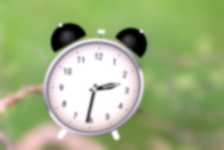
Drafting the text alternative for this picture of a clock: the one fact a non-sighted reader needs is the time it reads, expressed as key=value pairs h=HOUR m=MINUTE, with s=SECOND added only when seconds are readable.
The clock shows h=2 m=31
